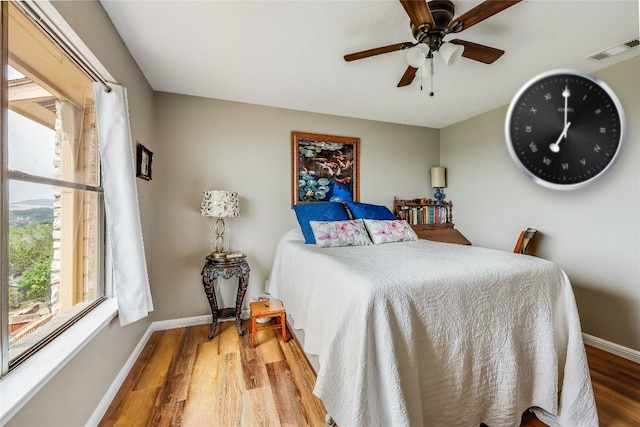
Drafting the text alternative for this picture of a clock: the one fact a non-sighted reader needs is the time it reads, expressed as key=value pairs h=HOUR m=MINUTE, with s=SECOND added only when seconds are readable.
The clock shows h=7 m=0
